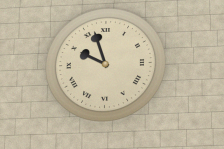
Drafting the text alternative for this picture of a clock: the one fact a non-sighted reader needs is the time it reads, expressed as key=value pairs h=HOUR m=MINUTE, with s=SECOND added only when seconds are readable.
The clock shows h=9 m=57
